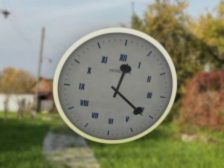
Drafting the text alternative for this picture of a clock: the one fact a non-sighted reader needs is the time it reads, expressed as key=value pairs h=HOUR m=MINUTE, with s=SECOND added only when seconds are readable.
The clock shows h=12 m=21
